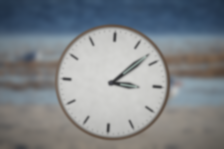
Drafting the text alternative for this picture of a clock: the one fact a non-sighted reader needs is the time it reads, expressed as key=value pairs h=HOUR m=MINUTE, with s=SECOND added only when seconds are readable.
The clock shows h=3 m=8
